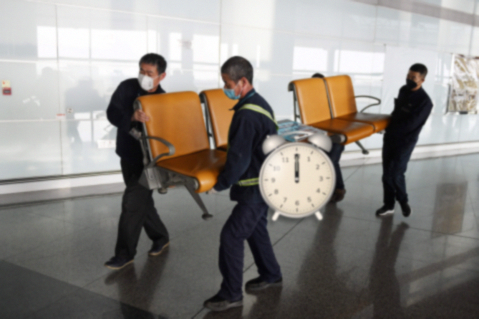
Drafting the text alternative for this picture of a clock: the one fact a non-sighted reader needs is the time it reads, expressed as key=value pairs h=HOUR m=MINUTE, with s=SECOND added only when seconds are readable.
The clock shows h=12 m=0
